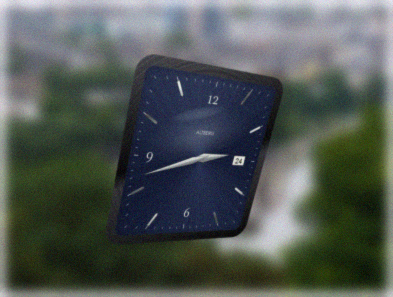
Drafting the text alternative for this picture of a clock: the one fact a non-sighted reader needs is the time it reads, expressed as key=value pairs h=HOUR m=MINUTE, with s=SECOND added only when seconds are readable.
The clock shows h=2 m=42
